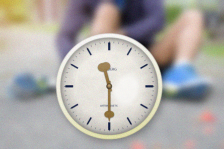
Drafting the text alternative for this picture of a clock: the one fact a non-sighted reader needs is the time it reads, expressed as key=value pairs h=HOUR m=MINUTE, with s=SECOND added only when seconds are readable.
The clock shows h=11 m=30
